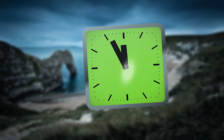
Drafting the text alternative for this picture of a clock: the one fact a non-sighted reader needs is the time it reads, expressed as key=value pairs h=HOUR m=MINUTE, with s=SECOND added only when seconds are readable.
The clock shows h=11 m=56
